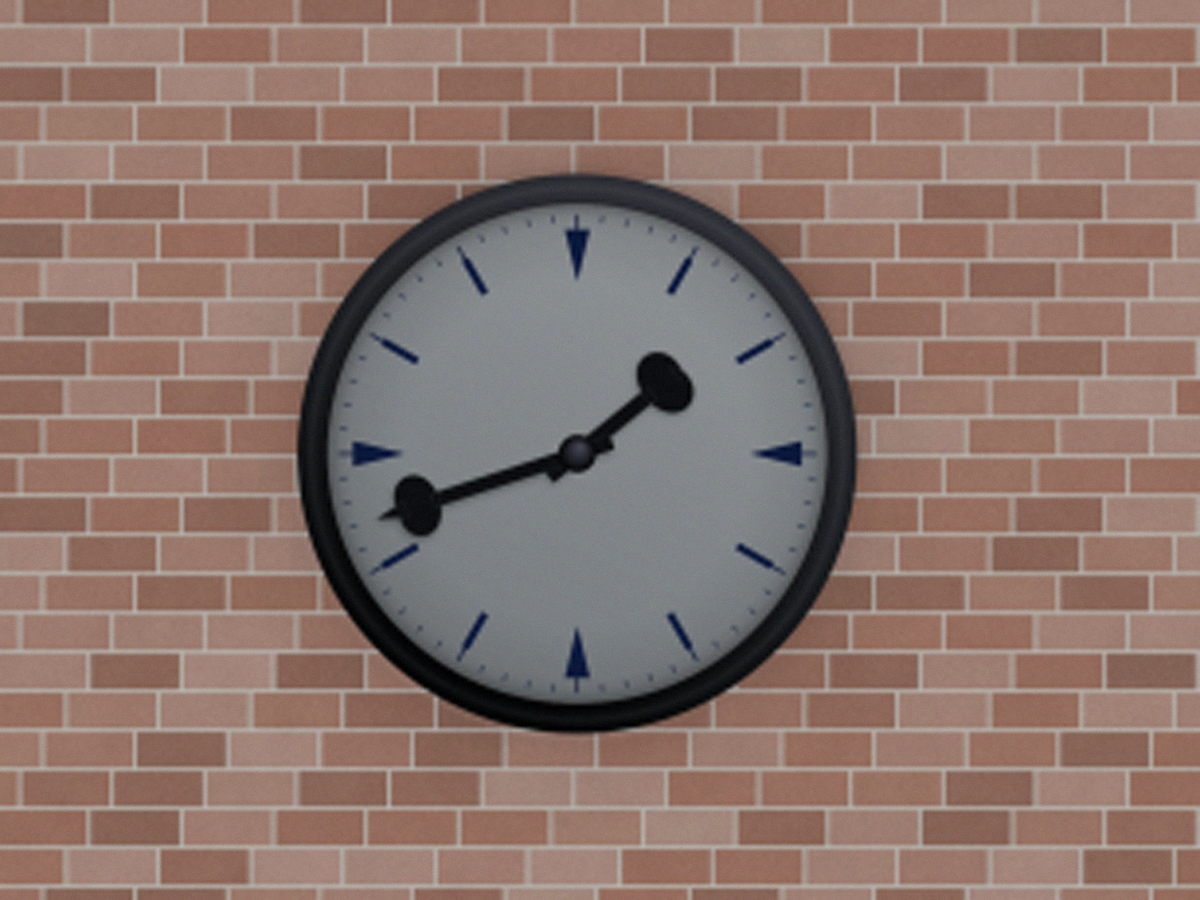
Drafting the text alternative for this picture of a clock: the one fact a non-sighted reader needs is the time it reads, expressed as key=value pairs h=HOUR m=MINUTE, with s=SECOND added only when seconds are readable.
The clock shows h=1 m=42
